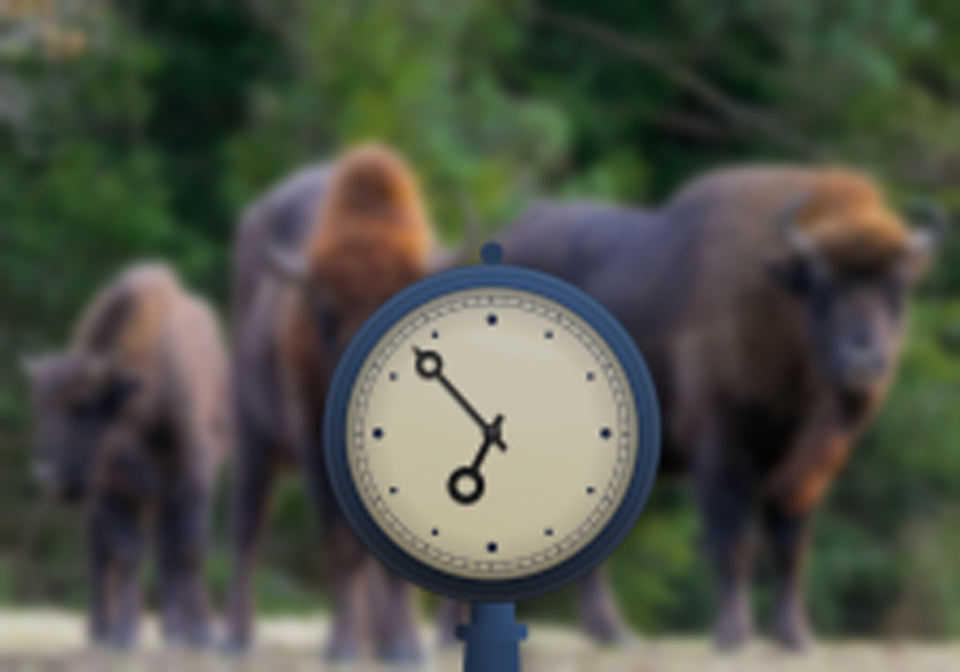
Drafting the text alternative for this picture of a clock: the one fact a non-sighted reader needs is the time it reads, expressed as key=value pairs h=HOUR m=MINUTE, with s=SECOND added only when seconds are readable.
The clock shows h=6 m=53
